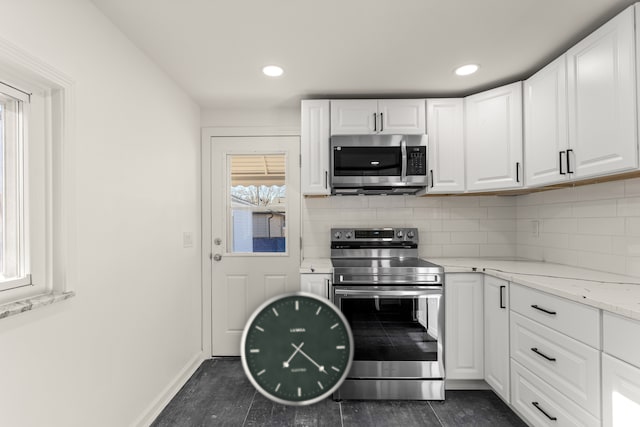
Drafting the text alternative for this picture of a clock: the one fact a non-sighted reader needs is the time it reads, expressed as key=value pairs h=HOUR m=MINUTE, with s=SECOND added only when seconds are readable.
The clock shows h=7 m=22
